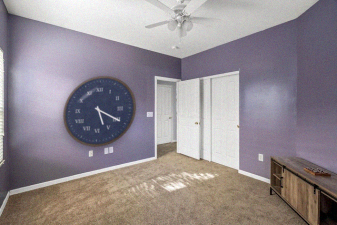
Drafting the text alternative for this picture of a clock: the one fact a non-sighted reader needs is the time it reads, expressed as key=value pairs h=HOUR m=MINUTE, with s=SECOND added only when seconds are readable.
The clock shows h=5 m=20
